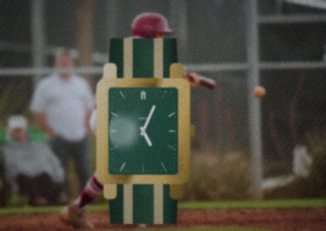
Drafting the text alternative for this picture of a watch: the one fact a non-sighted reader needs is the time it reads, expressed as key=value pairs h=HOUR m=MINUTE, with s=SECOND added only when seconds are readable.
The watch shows h=5 m=4
